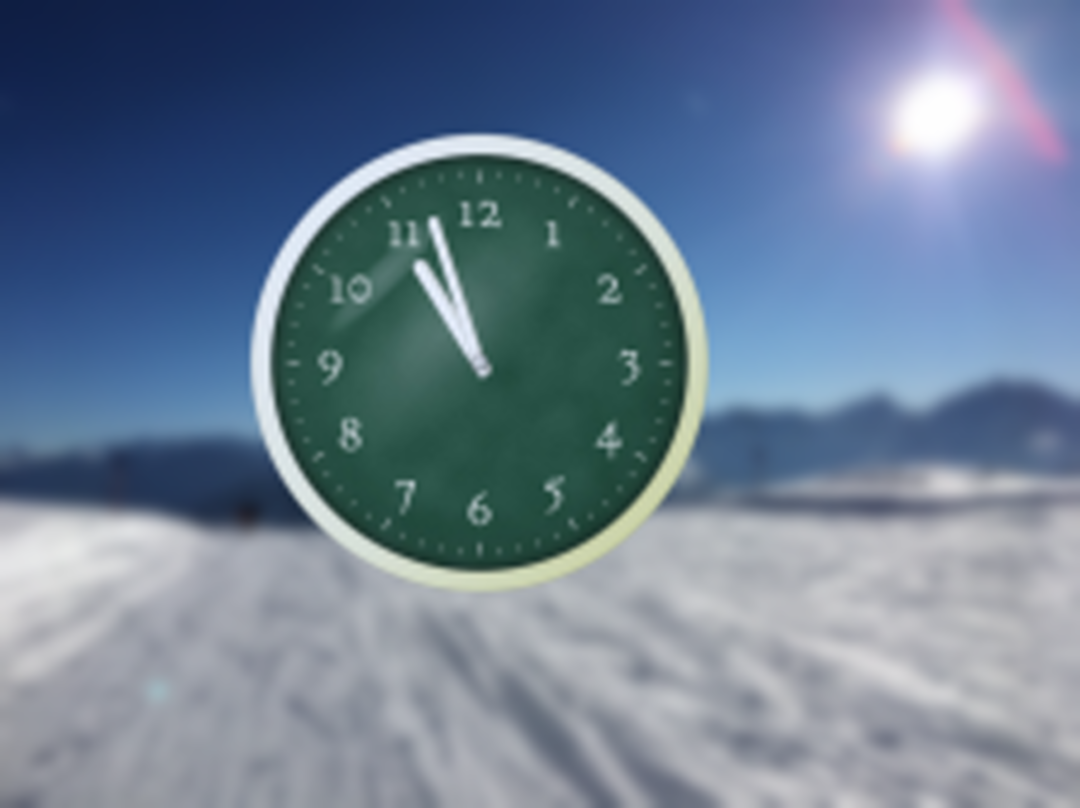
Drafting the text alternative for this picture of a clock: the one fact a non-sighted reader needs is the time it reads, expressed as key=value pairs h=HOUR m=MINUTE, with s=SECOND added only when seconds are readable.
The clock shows h=10 m=57
